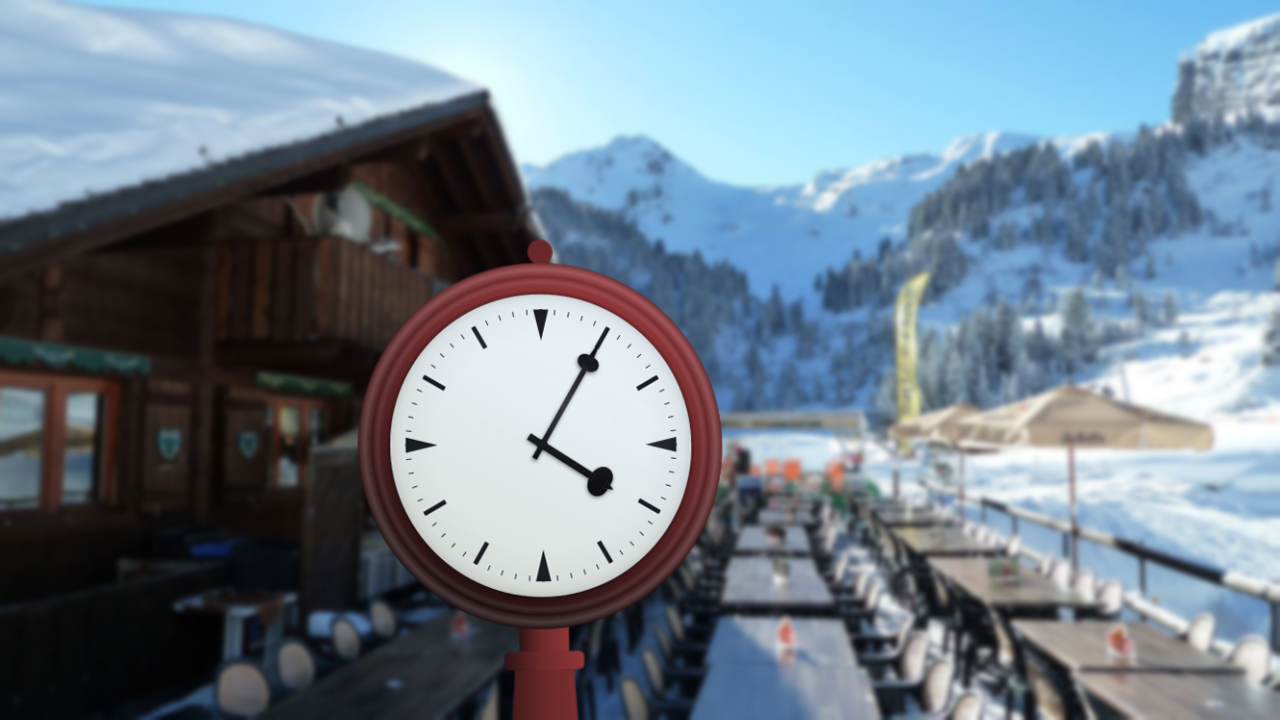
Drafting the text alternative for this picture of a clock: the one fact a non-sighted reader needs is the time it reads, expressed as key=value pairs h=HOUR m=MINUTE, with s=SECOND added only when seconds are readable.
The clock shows h=4 m=5
